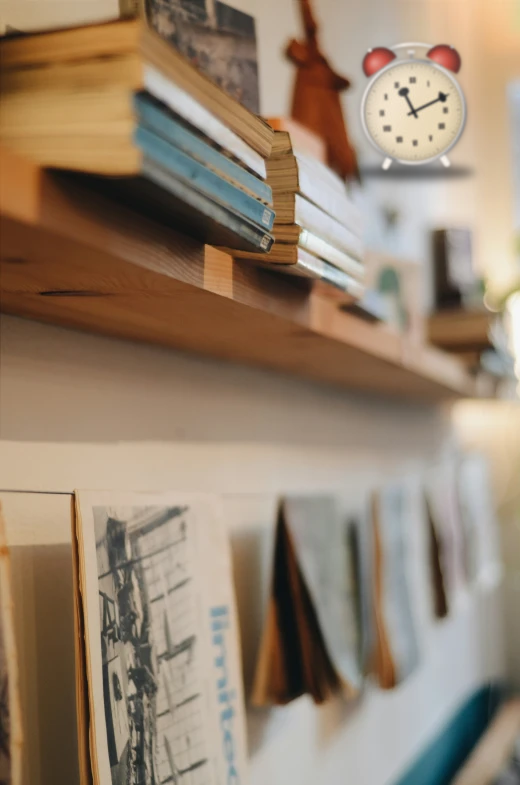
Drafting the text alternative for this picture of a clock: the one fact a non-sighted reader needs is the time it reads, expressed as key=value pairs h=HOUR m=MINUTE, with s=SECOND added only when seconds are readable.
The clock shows h=11 m=11
